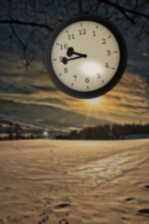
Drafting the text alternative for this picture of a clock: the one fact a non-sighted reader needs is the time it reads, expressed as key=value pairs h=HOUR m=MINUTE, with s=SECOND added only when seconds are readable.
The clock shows h=9 m=44
